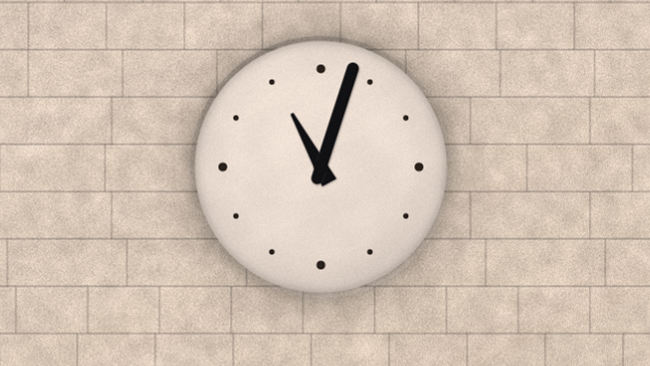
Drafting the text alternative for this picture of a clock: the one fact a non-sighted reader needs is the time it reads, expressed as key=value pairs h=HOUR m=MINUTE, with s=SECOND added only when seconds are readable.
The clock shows h=11 m=3
